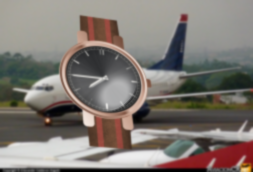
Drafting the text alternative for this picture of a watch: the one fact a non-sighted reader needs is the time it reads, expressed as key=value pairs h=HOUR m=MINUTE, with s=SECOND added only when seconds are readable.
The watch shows h=7 m=45
